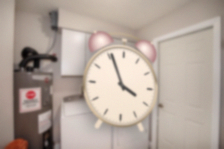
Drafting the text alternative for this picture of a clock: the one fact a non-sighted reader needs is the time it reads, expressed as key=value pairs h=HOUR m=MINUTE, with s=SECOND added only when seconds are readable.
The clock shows h=3 m=56
